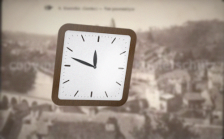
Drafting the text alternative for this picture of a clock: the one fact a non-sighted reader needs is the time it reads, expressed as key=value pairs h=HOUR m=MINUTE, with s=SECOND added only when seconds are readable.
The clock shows h=11 m=48
